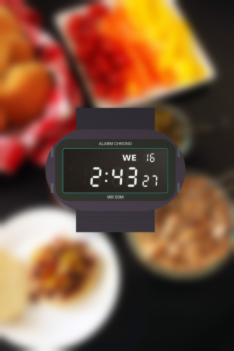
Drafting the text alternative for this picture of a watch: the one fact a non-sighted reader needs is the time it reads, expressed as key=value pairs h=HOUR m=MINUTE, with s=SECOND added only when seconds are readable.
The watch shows h=2 m=43 s=27
